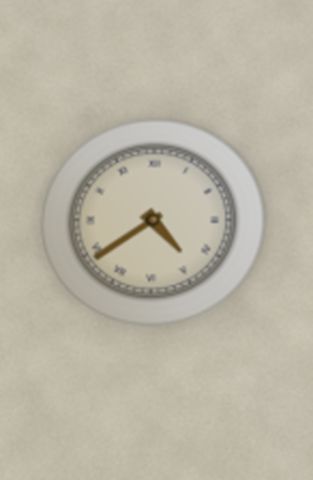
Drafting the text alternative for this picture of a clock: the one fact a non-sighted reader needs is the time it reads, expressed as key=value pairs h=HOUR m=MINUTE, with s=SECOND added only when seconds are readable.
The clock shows h=4 m=39
